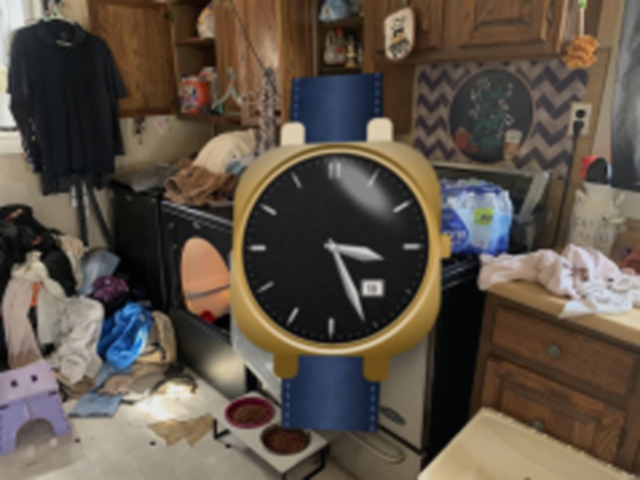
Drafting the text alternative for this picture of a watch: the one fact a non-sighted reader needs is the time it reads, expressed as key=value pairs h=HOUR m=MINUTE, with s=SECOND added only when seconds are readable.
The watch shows h=3 m=26
